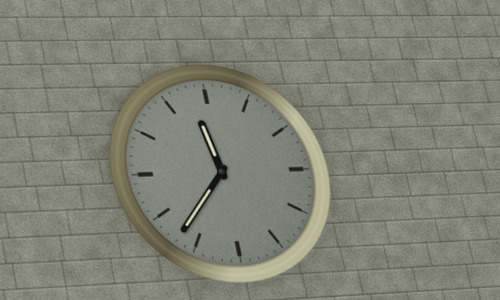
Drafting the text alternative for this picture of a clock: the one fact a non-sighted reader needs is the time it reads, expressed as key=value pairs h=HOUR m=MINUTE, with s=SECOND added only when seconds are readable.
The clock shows h=11 m=37
